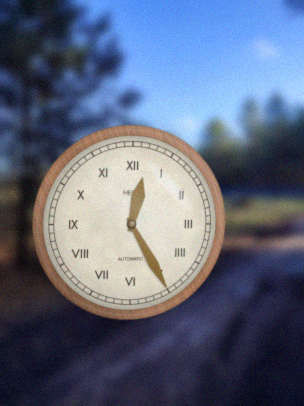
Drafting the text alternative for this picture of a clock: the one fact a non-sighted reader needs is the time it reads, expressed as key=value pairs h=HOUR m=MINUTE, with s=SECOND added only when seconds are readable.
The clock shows h=12 m=25
